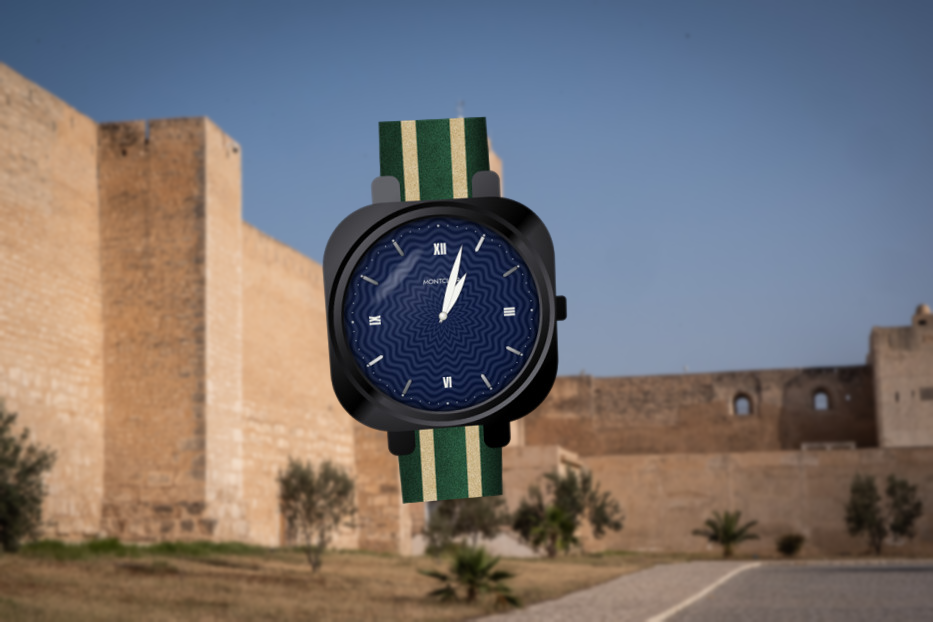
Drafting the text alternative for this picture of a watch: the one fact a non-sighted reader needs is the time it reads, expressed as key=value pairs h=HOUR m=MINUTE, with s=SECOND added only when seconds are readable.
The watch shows h=1 m=3
